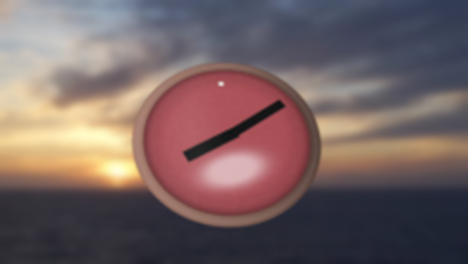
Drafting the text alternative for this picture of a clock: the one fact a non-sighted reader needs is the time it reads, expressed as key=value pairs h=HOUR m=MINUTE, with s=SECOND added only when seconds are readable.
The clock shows h=8 m=10
